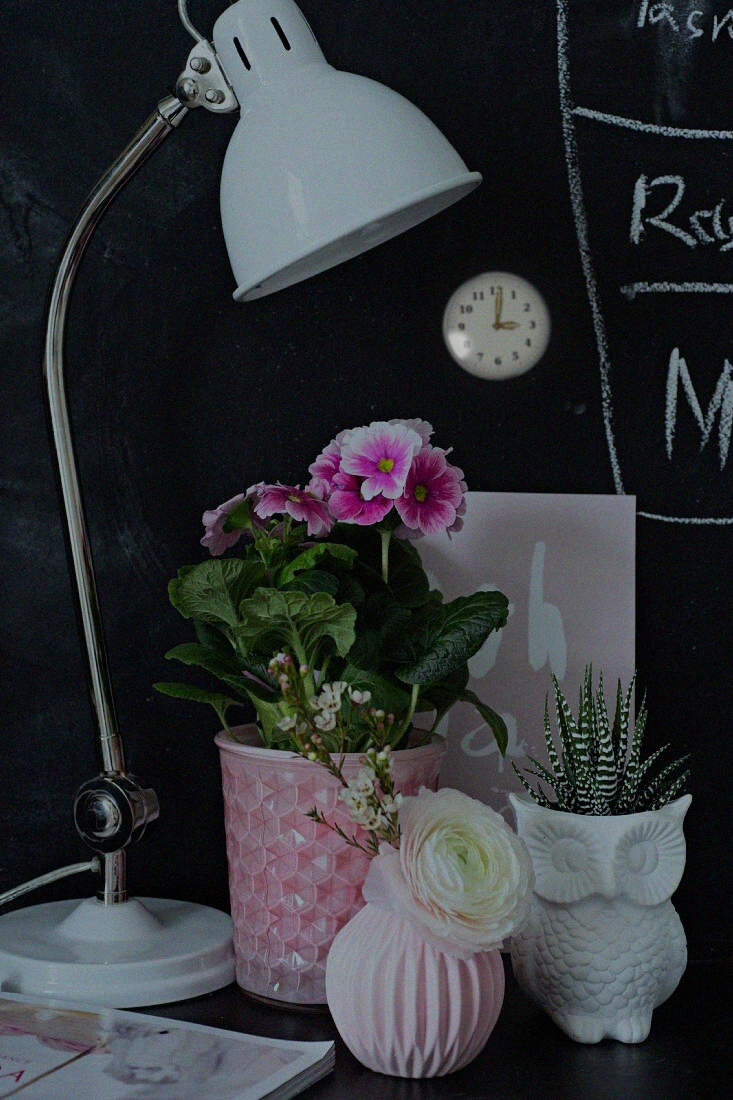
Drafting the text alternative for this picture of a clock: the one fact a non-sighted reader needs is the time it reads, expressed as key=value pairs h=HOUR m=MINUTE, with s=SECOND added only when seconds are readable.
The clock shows h=3 m=1
